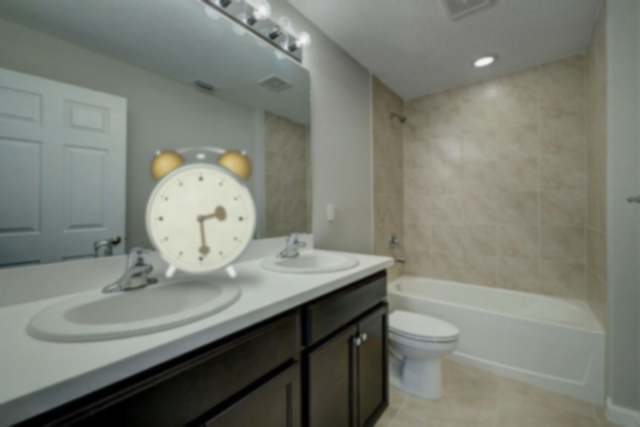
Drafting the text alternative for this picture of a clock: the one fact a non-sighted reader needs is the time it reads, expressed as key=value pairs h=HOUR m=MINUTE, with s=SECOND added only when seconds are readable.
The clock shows h=2 m=29
